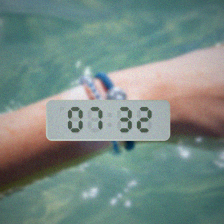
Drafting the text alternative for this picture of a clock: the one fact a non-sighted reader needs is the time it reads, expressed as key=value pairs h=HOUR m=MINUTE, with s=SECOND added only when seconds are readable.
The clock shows h=7 m=32
